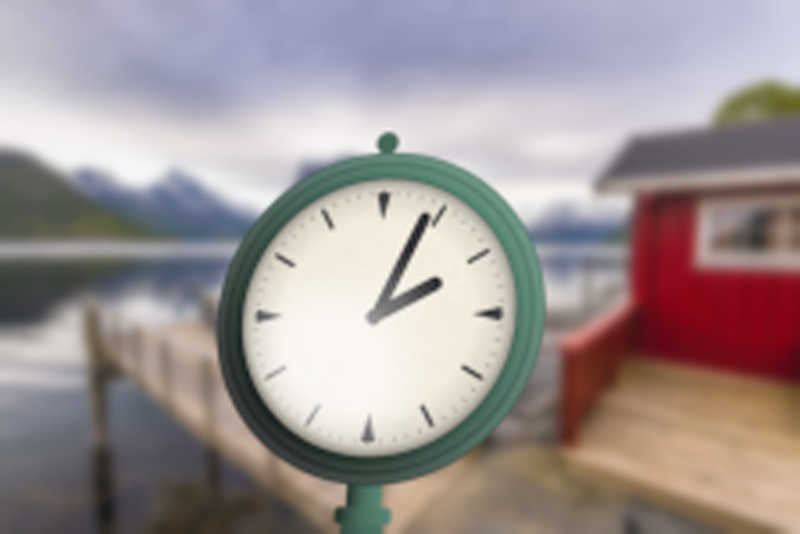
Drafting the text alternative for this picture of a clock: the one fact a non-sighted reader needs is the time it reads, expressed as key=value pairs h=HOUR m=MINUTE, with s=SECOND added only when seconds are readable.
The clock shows h=2 m=4
